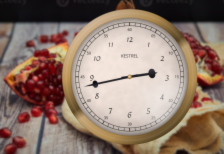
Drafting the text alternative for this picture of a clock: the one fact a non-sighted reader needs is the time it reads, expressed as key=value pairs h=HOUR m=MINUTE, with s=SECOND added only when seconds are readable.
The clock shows h=2 m=43
